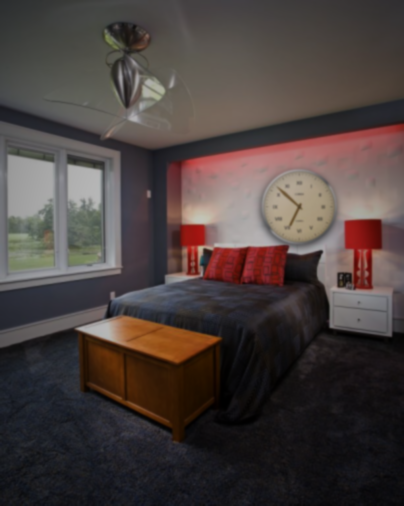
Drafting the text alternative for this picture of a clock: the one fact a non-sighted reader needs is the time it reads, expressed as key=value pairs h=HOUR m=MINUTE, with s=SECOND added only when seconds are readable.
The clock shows h=6 m=52
